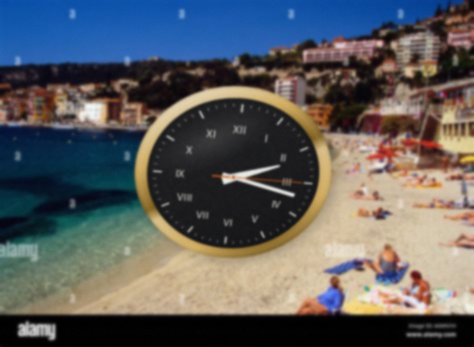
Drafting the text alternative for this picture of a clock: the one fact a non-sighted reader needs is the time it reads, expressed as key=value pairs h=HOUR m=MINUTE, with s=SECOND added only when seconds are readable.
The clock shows h=2 m=17 s=15
